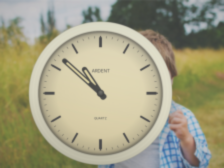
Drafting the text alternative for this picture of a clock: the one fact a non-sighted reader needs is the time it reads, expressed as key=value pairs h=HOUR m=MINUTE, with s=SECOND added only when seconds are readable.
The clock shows h=10 m=52
